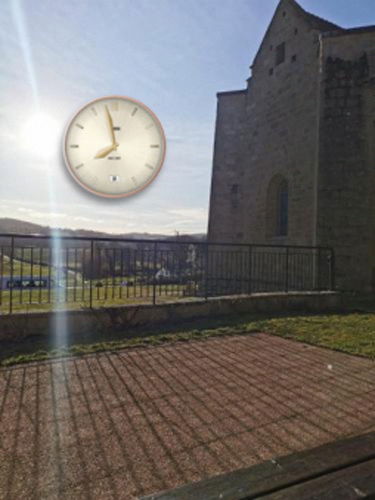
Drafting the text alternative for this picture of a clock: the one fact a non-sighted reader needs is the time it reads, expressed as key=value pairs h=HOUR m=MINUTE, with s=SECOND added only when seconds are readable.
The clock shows h=7 m=58
